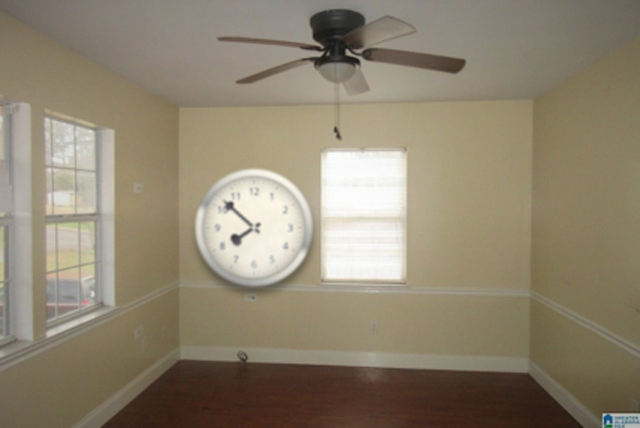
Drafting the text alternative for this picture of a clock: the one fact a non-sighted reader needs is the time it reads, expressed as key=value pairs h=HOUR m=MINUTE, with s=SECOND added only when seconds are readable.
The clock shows h=7 m=52
